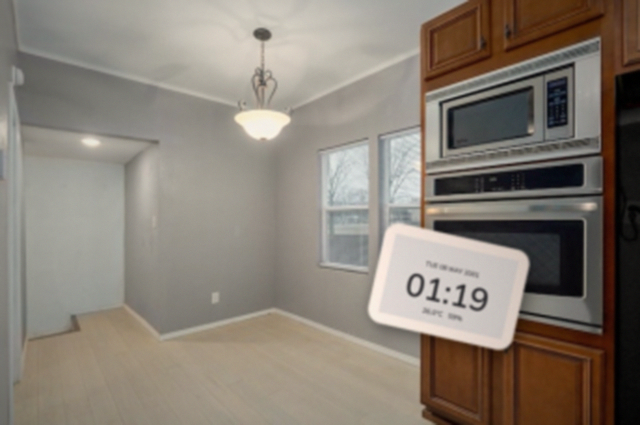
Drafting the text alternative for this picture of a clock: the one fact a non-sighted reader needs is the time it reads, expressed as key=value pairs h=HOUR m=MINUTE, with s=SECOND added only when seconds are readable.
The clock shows h=1 m=19
